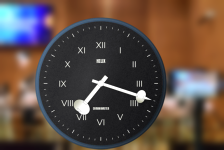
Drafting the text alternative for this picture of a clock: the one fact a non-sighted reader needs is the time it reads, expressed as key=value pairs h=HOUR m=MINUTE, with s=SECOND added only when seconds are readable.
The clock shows h=7 m=18
